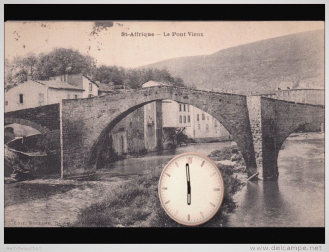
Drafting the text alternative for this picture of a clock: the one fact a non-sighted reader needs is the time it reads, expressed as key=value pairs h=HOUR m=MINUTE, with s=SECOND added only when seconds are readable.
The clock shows h=5 m=59
